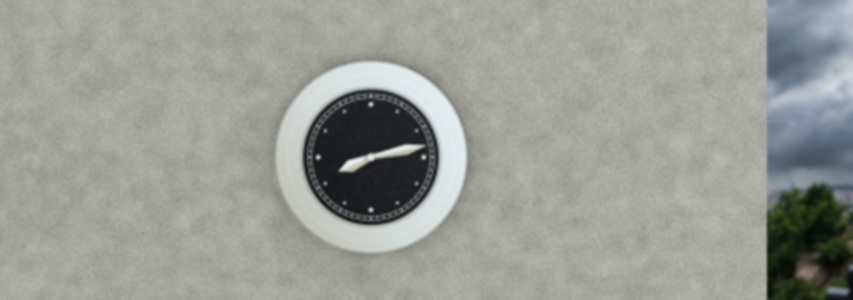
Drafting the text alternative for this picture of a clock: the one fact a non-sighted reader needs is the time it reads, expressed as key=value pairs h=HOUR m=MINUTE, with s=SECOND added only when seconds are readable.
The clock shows h=8 m=13
